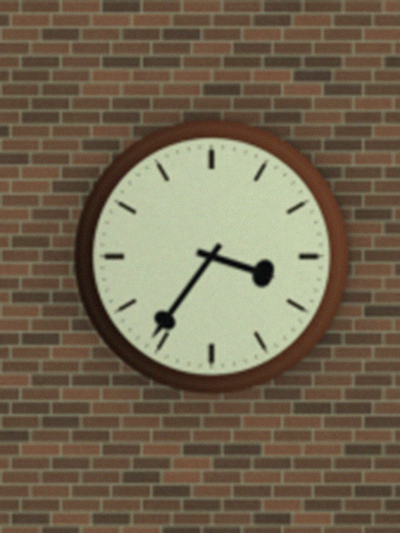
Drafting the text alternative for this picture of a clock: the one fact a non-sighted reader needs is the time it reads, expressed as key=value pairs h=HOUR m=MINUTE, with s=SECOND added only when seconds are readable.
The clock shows h=3 m=36
